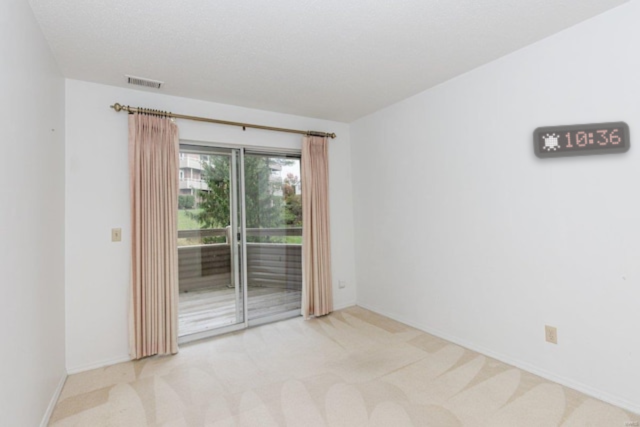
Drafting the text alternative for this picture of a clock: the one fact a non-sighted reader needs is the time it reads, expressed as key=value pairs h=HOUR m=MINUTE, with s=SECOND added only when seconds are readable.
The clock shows h=10 m=36
